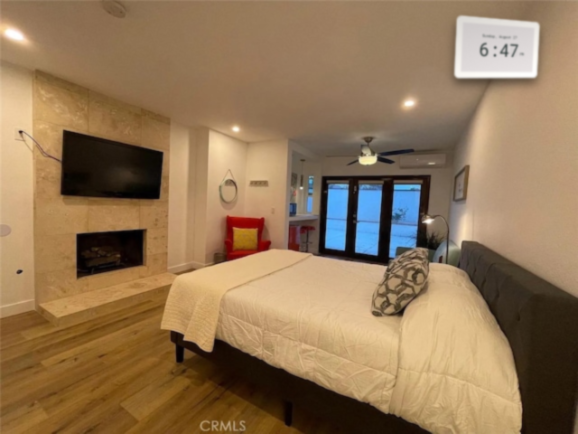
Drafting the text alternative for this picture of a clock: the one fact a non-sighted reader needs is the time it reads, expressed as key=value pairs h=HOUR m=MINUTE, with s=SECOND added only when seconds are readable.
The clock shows h=6 m=47
